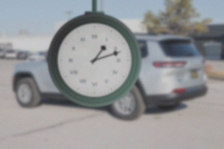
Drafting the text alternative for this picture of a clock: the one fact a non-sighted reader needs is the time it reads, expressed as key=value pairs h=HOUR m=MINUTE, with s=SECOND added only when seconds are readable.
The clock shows h=1 m=12
